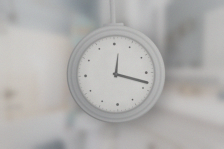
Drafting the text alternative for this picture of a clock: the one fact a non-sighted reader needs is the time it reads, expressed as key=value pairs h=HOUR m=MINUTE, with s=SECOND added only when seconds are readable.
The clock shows h=12 m=18
